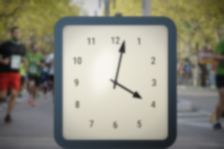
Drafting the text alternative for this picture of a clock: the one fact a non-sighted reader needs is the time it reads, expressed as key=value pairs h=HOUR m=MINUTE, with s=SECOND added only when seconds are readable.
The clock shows h=4 m=2
